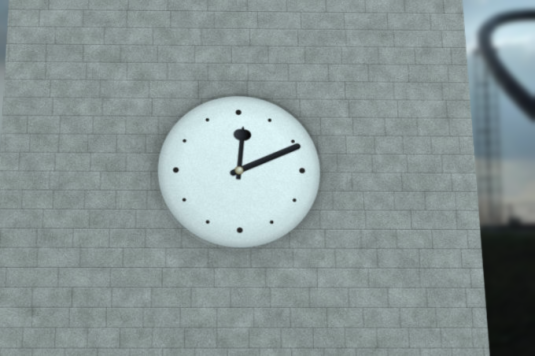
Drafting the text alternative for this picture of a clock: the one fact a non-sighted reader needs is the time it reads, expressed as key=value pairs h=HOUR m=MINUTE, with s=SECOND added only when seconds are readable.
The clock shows h=12 m=11
